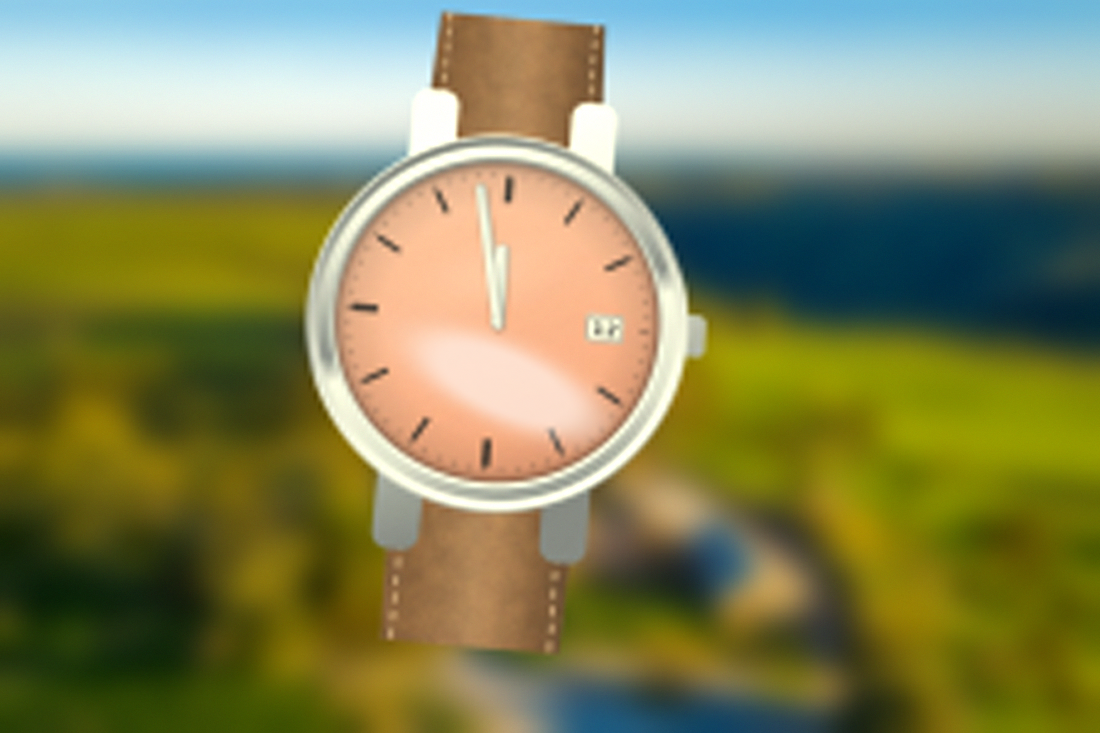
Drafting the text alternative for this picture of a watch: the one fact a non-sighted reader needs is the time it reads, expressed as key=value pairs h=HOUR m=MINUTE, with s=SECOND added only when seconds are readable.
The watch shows h=11 m=58
